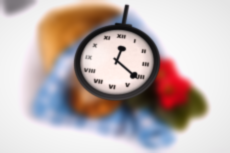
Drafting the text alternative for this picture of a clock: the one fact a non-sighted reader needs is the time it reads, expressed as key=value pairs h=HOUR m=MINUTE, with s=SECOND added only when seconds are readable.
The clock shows h=12 m=21
